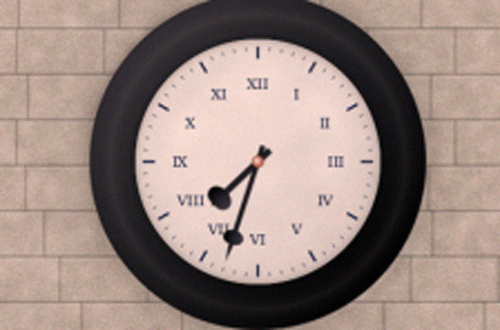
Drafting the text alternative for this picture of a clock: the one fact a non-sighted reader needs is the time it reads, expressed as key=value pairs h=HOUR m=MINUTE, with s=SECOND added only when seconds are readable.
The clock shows h=7 m=33
